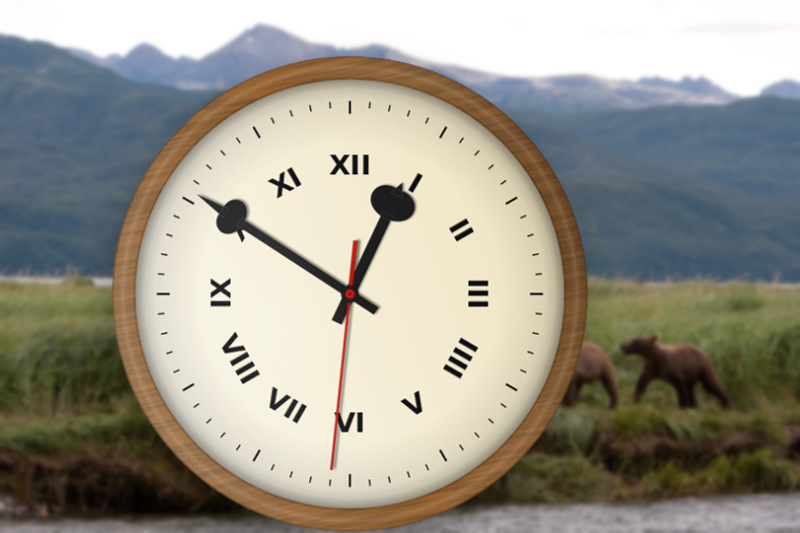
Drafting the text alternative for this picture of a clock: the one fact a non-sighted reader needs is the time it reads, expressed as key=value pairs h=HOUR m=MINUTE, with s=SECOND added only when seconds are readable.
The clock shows h=12 m=50 s=31
